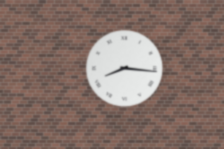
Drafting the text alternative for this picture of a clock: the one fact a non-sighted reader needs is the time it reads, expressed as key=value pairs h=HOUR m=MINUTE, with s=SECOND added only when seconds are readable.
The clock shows h=8 m=16
